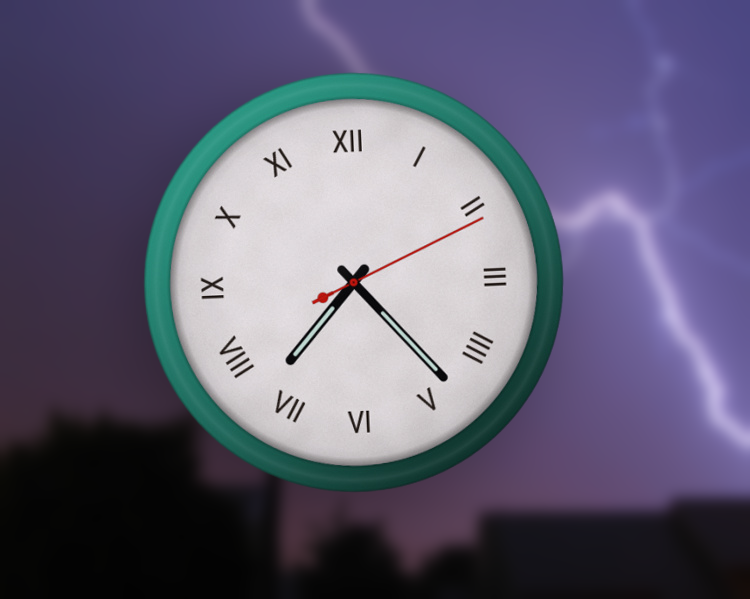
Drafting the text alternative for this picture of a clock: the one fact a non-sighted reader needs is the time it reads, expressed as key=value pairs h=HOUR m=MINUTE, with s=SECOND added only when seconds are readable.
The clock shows h=7 m=23 s=11
